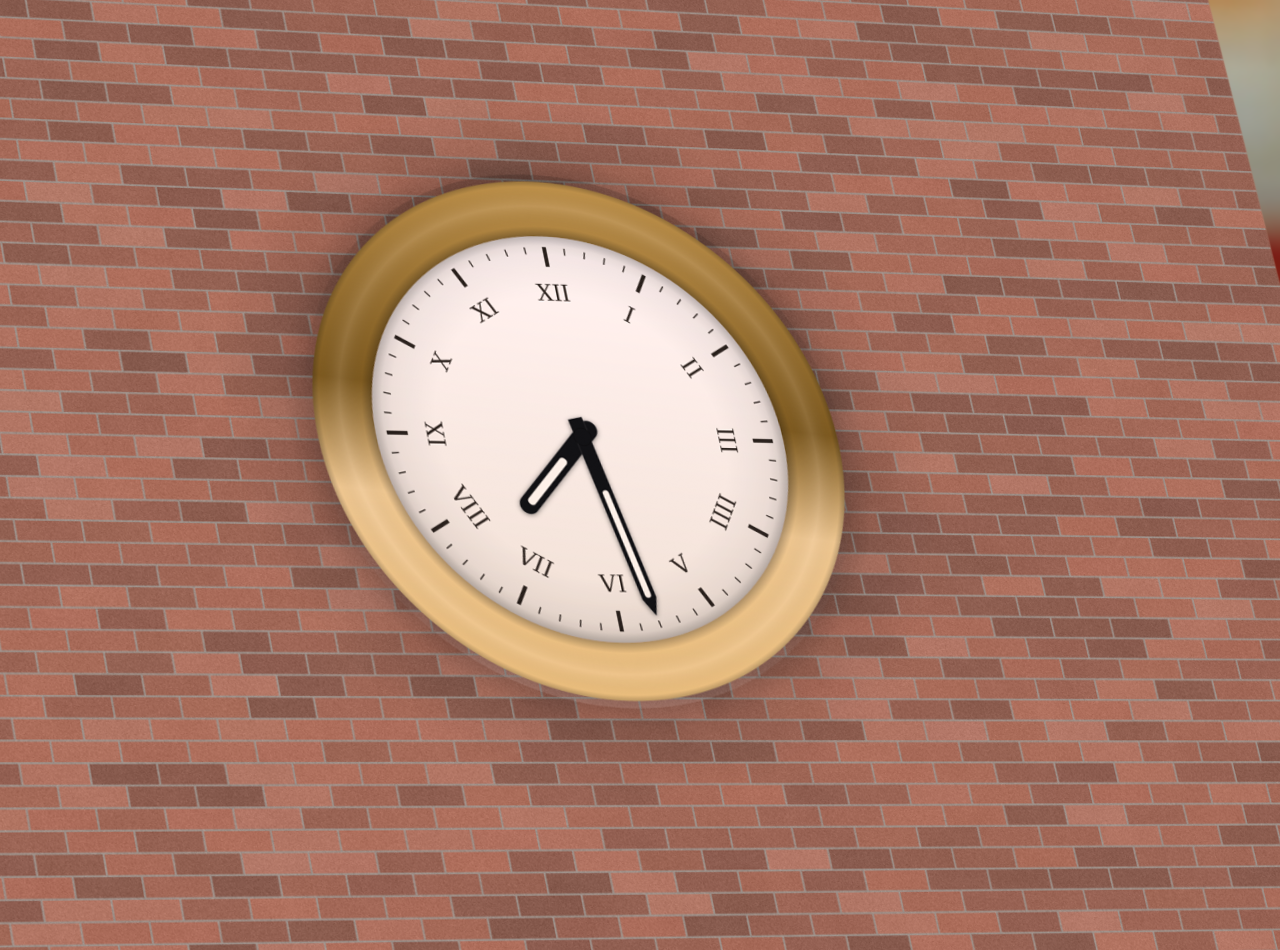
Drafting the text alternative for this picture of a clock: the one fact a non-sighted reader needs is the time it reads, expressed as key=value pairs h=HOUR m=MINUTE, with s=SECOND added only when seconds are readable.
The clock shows h=7 m=28
